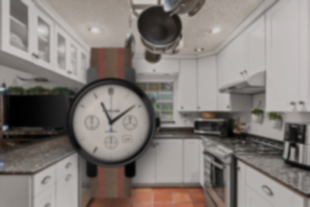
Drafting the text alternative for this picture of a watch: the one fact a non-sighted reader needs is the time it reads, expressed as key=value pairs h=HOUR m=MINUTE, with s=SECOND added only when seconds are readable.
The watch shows h=11 m=9
